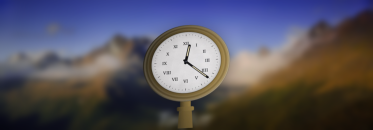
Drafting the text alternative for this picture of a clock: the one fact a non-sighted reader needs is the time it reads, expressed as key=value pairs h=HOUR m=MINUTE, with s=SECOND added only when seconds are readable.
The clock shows h=12 m=22
